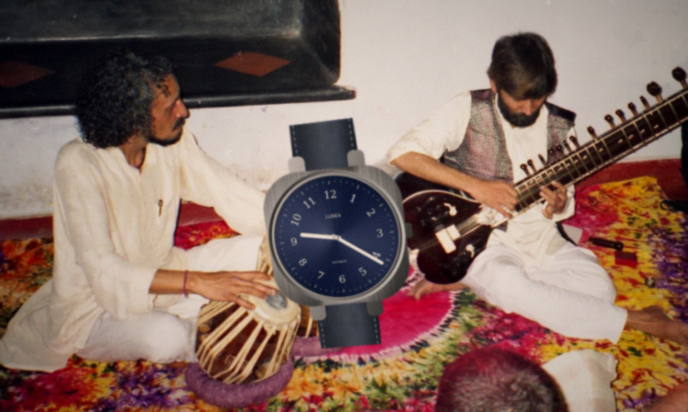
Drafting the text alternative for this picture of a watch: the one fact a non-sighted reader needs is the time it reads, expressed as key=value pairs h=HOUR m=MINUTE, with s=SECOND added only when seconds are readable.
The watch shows h=9 m=21
